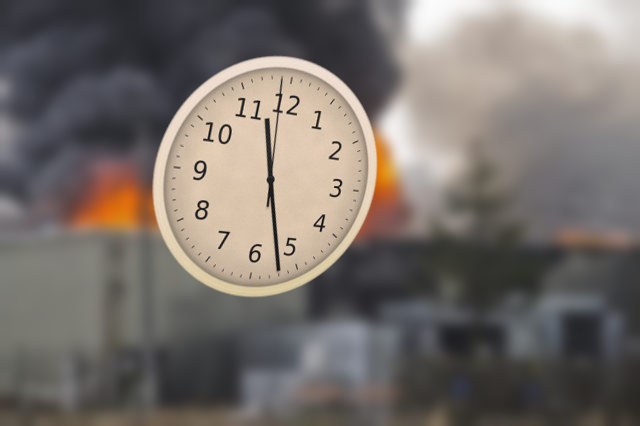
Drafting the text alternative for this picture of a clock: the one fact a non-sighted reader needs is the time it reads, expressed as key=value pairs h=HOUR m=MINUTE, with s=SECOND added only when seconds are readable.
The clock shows h=11 m=26 s=59
